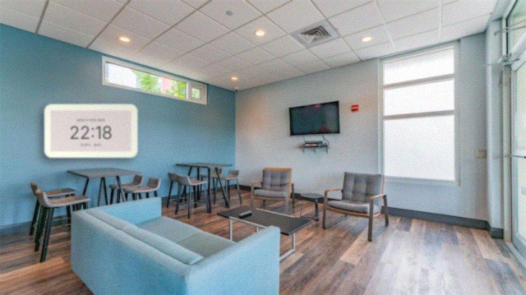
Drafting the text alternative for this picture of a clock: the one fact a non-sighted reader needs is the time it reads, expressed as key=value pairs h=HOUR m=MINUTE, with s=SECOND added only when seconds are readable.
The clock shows h=22 m=18
